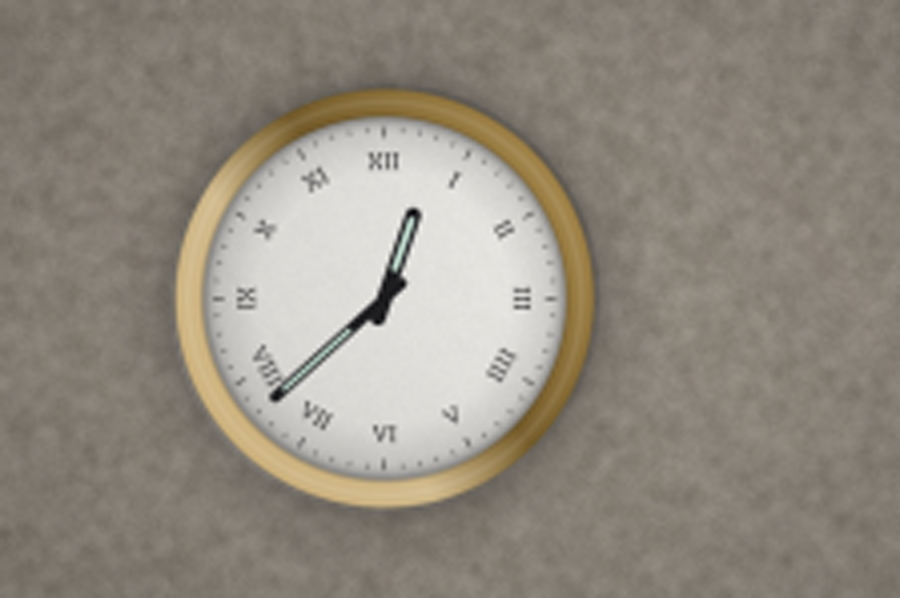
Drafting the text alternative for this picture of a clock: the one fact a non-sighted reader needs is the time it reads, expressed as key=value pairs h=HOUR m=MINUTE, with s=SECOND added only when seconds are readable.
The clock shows h=12 m=38
